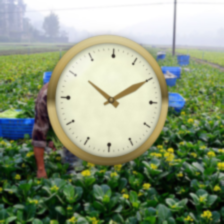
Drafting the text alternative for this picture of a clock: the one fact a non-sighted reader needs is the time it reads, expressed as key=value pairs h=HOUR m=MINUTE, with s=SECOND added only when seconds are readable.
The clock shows h=10 m=10
